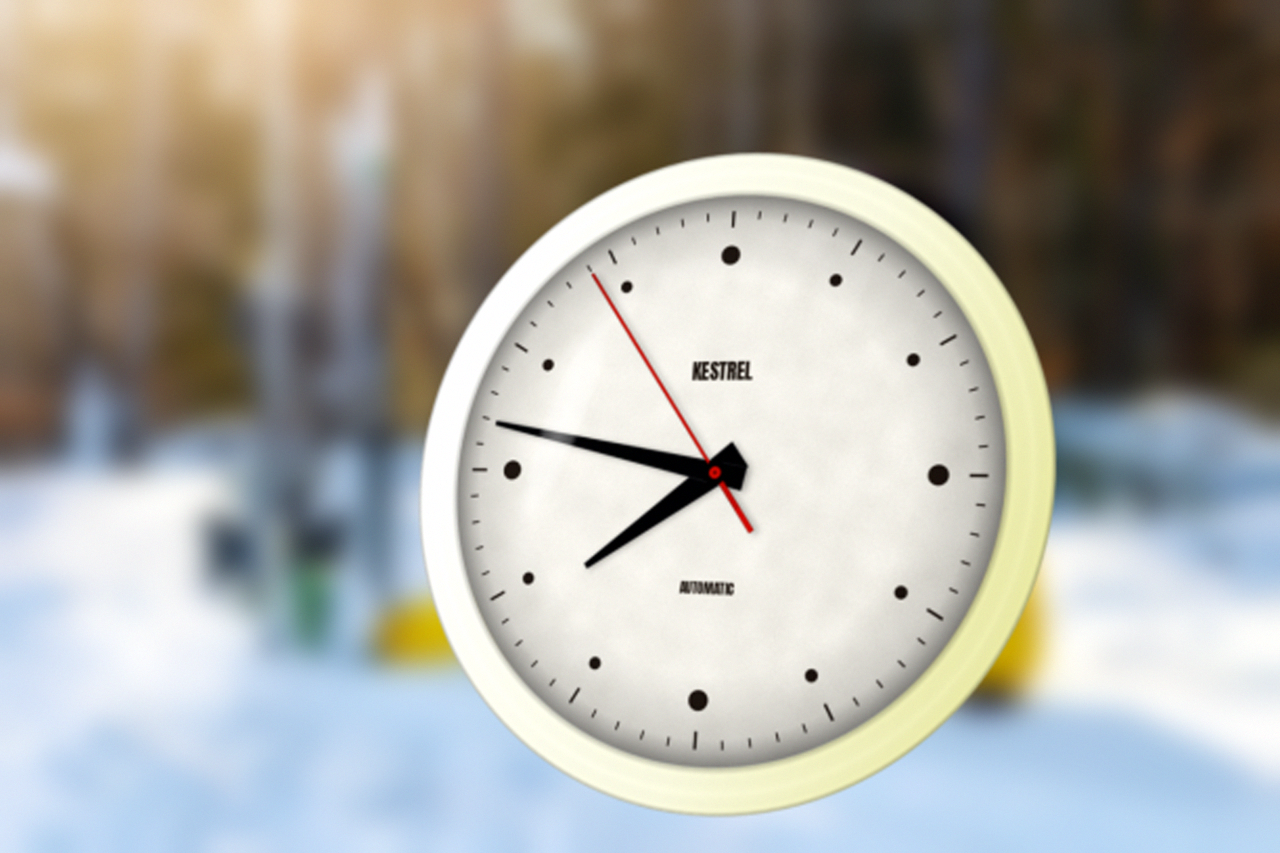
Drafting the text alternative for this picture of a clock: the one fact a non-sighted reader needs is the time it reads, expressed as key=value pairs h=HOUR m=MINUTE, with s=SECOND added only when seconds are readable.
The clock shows h=7 m=46 s=54
